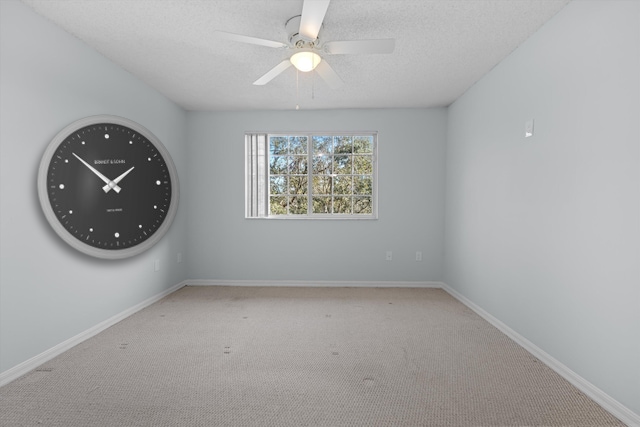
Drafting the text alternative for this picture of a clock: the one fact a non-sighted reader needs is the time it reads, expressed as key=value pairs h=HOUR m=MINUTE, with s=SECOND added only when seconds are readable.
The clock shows h=1 m=52
